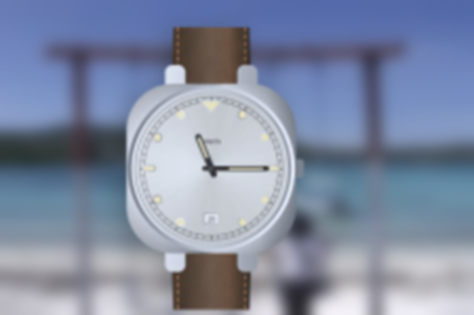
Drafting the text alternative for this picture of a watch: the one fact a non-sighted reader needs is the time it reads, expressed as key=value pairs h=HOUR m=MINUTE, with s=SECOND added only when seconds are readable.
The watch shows h=11 m=15
